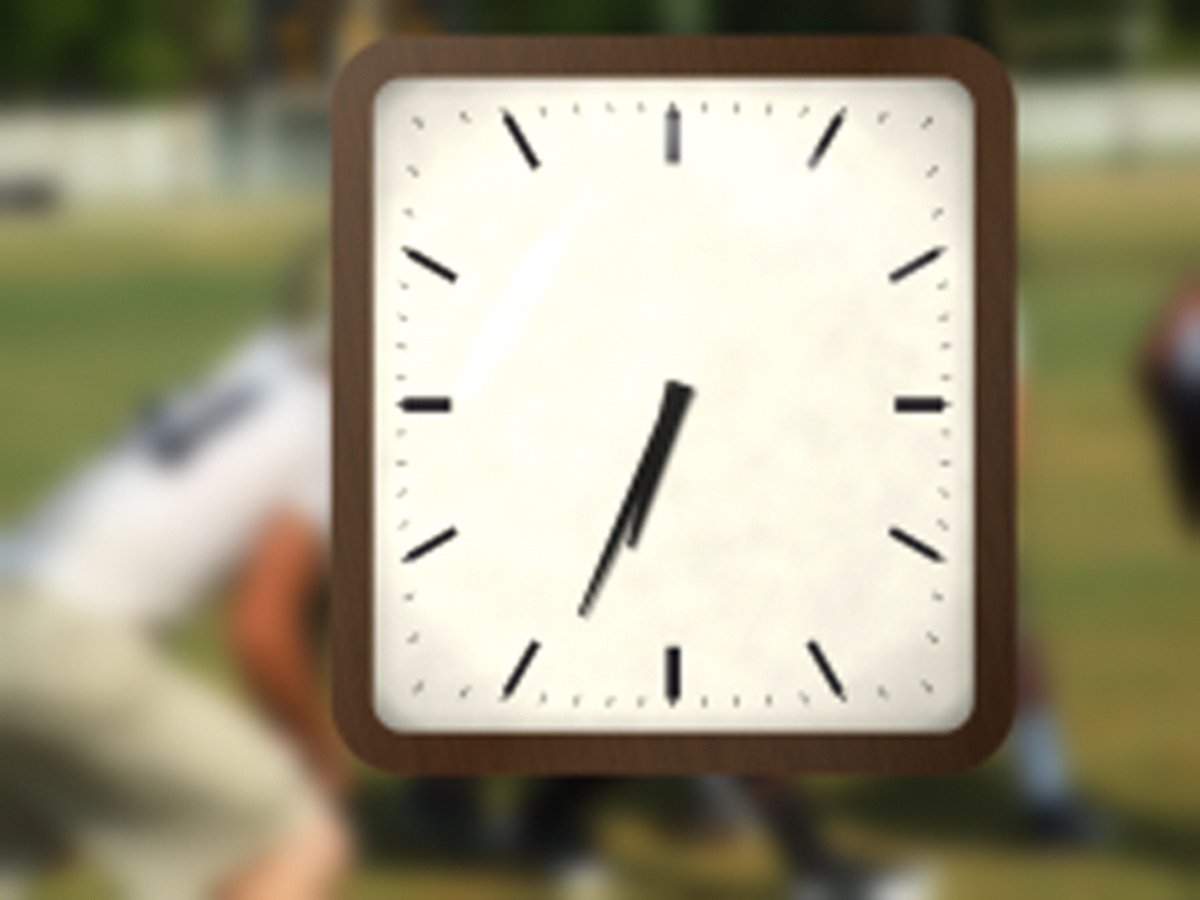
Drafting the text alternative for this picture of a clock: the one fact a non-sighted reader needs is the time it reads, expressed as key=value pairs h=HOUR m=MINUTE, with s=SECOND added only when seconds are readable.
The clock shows h=6 m=34
